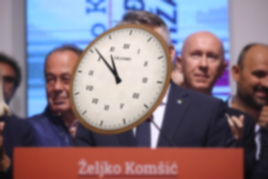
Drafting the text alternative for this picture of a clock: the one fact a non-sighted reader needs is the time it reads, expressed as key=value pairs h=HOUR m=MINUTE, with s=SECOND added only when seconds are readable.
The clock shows h=10 m=51
